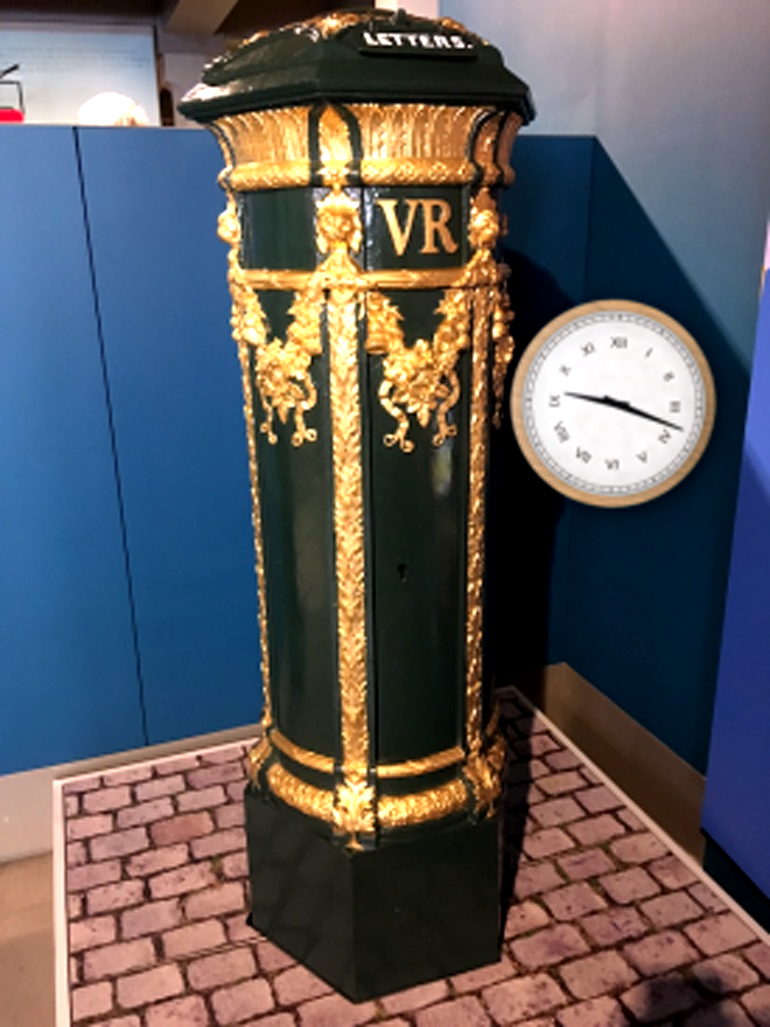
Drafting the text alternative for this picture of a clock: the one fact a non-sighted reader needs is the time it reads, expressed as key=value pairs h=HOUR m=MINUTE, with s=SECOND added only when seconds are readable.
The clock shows h=9 m=18
